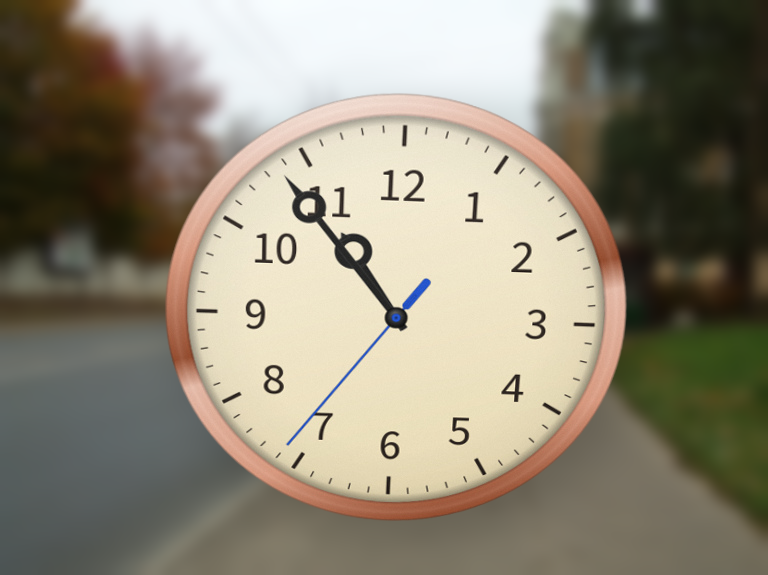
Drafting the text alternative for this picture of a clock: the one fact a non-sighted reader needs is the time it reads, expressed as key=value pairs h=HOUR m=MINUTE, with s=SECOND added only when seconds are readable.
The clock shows h=10 m=53 s=36
